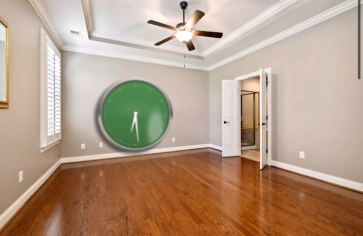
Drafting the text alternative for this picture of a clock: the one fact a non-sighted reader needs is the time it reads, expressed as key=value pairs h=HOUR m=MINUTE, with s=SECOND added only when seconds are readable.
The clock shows h=6 m=29
